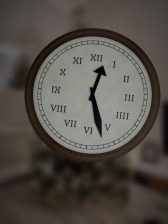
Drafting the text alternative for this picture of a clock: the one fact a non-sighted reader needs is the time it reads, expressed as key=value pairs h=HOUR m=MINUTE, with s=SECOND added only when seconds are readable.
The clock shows h=12 m=27
